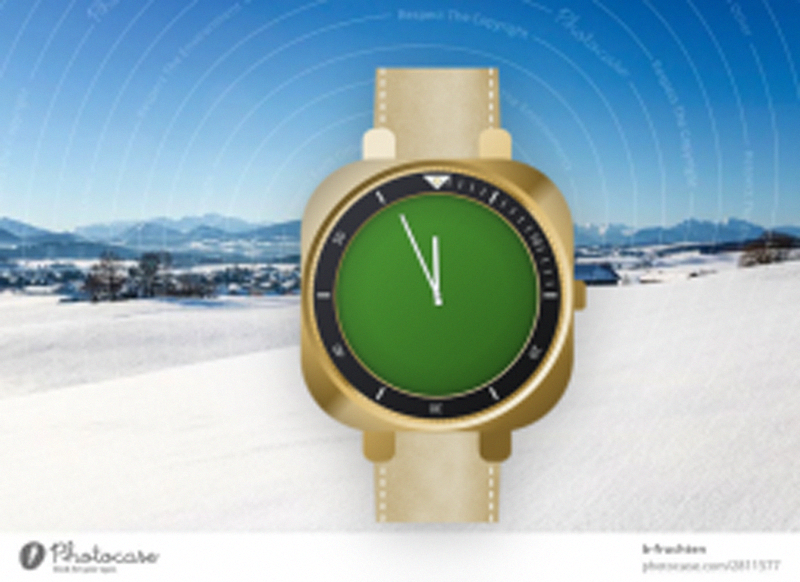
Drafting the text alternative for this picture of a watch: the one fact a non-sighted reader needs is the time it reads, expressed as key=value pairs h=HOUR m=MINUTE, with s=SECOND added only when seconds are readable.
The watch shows h=11 m=56
